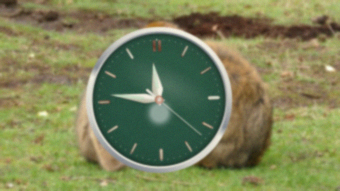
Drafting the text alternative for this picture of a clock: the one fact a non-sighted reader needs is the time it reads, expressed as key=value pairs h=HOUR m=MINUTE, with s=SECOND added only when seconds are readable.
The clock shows h=11 m=46 s=22
